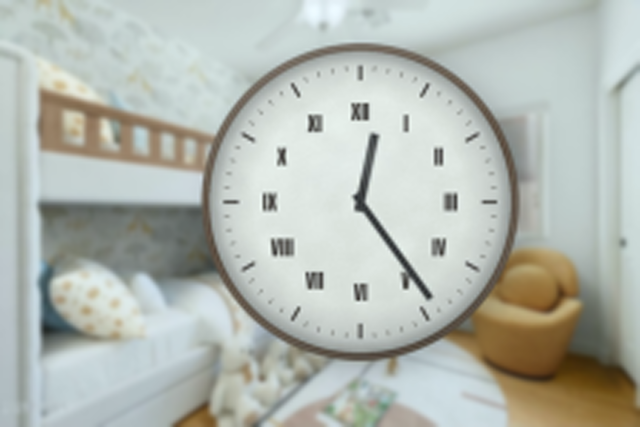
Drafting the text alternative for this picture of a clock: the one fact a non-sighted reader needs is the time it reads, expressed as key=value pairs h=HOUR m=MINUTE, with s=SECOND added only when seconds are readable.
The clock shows h=12 m=24
